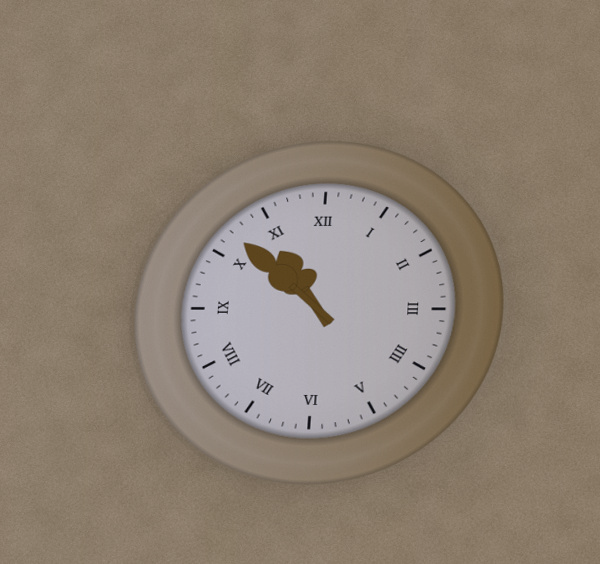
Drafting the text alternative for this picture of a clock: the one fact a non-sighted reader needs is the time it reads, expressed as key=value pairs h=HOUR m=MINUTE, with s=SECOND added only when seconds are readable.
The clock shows h=10 m=52
